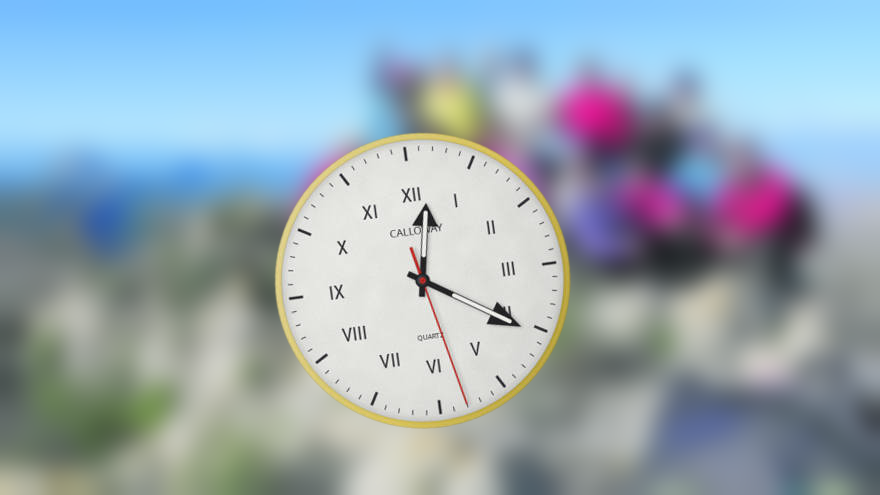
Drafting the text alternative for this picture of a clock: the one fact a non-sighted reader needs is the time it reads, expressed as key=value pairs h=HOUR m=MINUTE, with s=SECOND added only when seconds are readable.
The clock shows h=12 m=20 s=28
